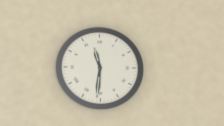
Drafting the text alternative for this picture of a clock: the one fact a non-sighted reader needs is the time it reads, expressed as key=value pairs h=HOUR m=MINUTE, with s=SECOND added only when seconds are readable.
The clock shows h=11 m=31
